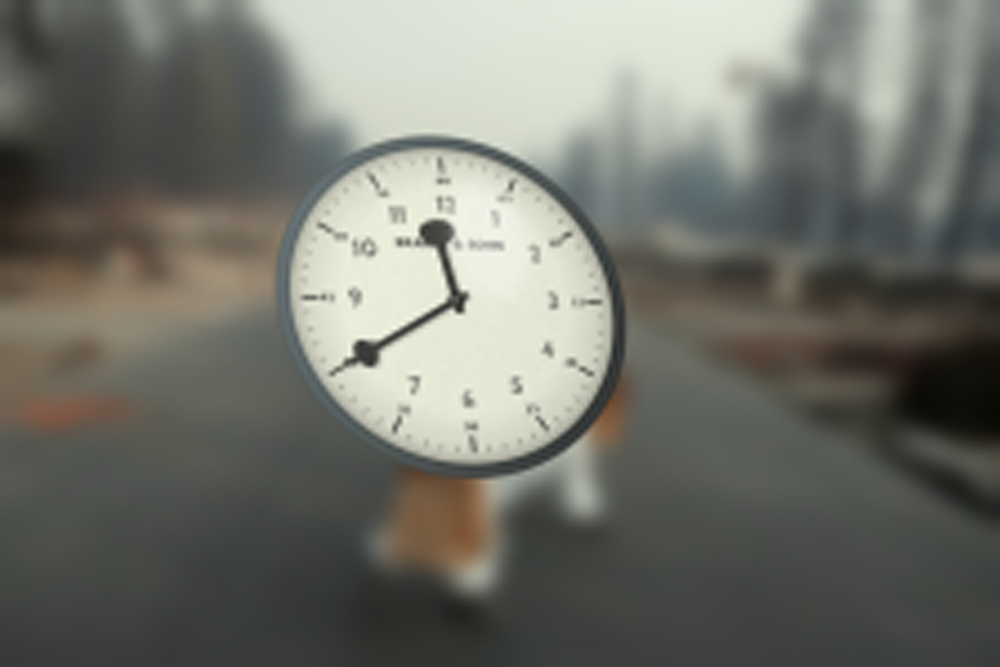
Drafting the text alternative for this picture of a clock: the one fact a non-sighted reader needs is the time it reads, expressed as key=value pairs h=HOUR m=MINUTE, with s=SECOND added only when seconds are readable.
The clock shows h=11 m=40
